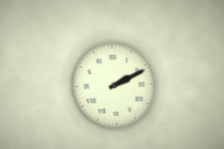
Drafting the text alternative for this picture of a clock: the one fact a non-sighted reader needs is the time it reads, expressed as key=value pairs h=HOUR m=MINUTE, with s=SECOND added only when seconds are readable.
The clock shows h=2 m=11
